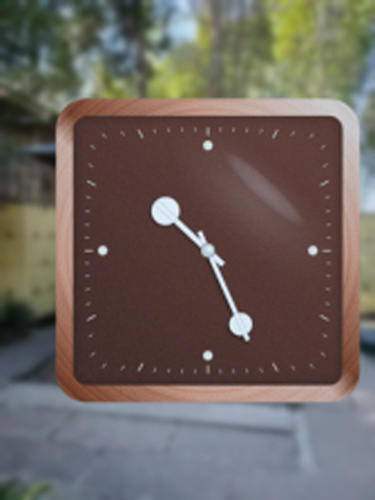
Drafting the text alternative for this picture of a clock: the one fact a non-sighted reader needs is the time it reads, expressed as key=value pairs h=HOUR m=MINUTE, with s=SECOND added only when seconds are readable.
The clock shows h=10 m=26
